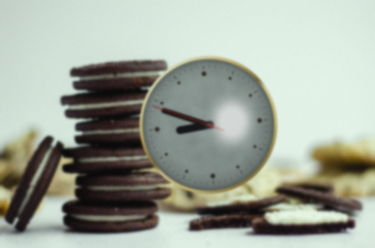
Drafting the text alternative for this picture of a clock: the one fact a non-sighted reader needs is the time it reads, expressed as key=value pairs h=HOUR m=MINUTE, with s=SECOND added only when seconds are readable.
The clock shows h=8 m=48 s=49
